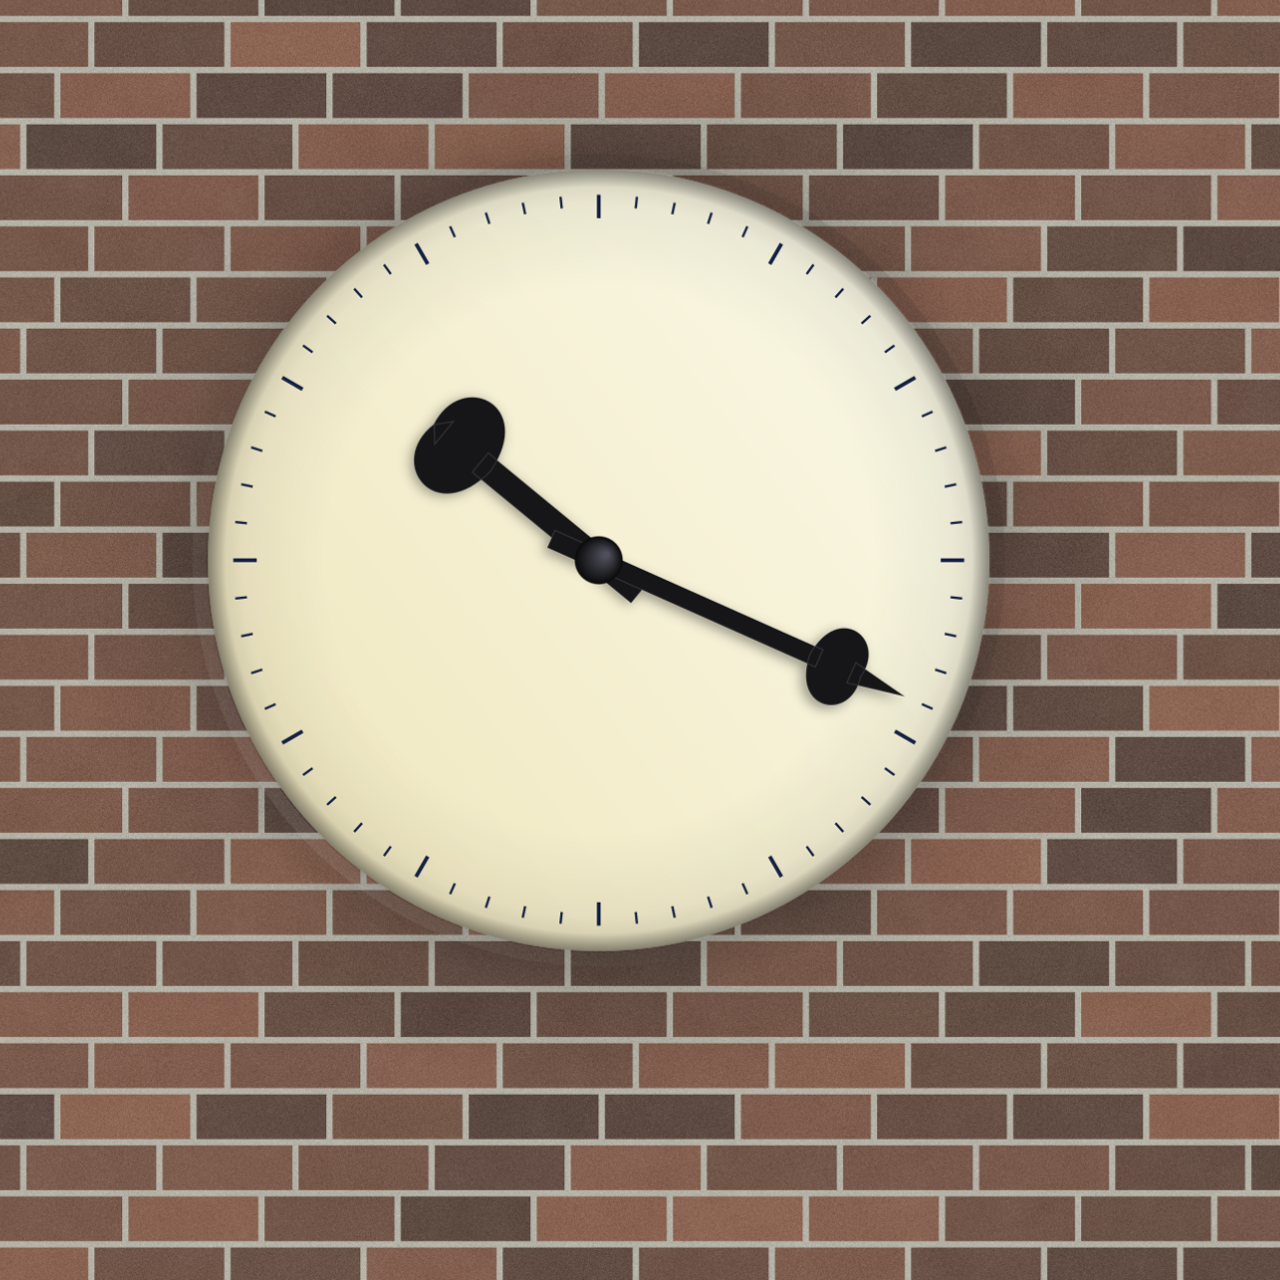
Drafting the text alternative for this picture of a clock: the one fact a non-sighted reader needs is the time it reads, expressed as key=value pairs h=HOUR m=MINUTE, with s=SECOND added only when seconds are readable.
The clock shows h=10 m=19
